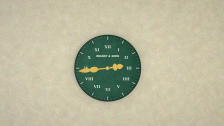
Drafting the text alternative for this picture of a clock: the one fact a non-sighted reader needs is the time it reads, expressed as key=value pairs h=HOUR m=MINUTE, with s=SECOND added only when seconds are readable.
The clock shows h=2 m=44
